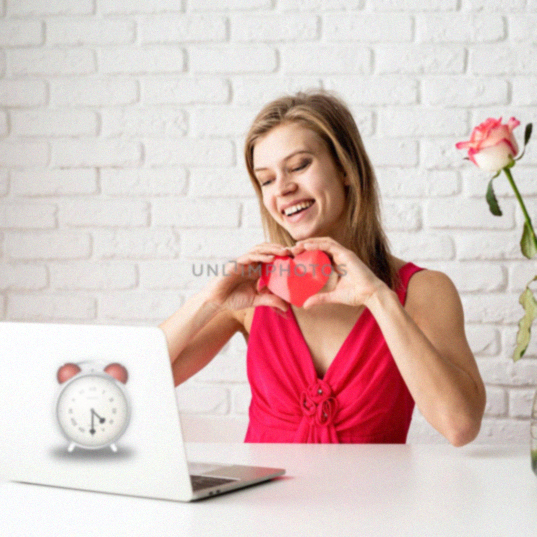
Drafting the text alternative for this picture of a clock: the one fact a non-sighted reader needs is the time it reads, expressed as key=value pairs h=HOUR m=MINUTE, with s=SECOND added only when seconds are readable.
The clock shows h=4 m=30
